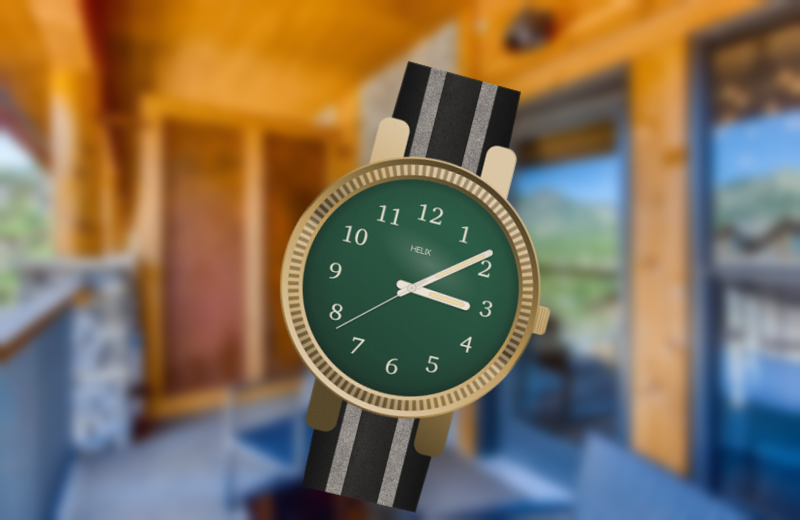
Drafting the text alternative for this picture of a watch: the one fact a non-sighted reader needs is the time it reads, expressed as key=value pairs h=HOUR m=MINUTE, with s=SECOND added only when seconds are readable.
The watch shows h=3 m=8 s=38
